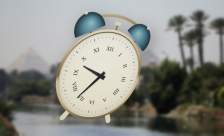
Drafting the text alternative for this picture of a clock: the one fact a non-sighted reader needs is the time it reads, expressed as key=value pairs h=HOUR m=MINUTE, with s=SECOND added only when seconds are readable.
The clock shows h=9 m=36
